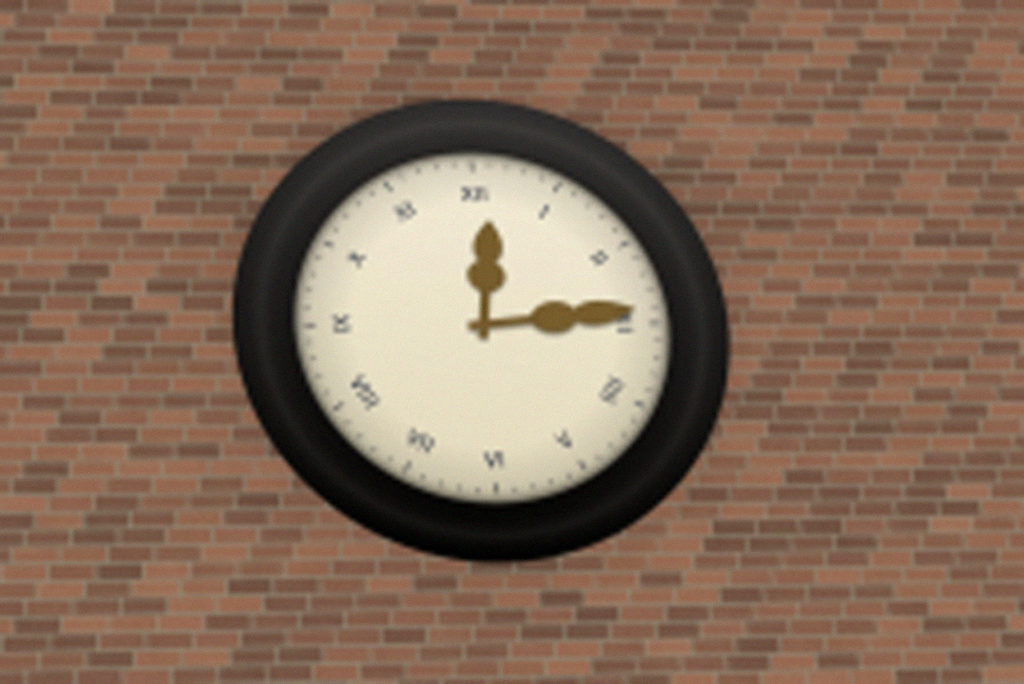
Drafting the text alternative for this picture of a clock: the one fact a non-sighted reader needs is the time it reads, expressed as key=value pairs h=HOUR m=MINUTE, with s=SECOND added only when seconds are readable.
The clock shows h=12 m=14
